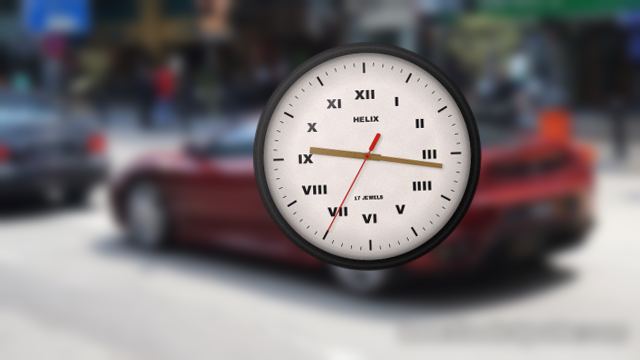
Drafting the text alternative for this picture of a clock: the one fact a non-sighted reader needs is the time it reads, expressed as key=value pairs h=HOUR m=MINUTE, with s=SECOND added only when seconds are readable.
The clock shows h=9 m=16 s=35
